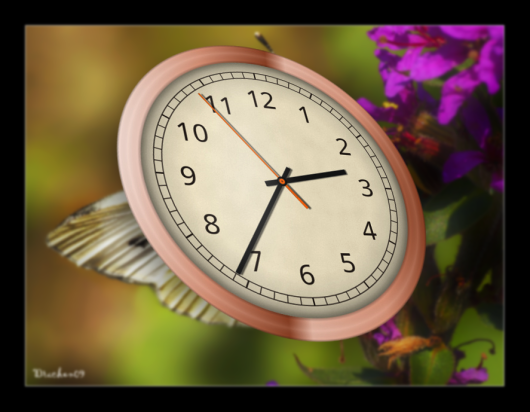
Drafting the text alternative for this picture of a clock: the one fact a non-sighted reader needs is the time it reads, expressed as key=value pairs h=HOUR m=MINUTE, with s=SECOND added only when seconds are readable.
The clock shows h=2 m=35 s=54
